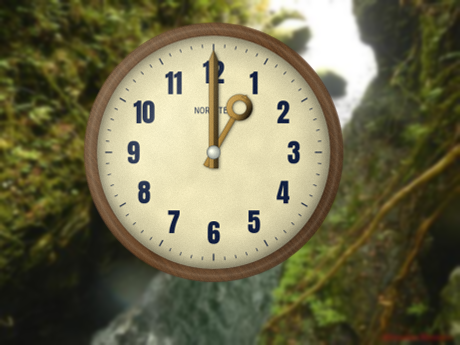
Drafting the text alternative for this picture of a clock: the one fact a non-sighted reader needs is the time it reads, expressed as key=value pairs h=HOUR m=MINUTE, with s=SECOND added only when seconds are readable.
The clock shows h=1 m=0
